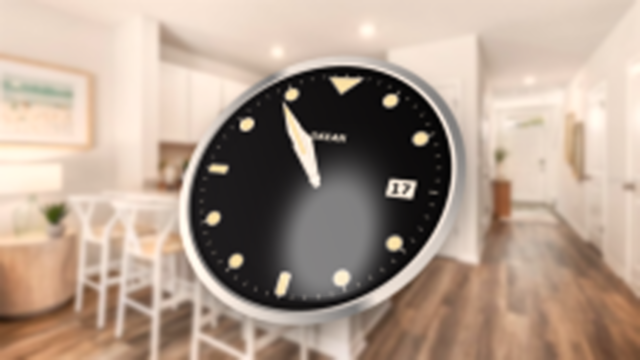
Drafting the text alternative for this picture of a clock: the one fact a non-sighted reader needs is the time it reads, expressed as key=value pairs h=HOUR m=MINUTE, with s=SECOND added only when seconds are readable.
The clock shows h=10 m=54
